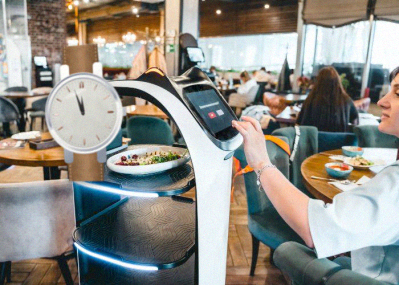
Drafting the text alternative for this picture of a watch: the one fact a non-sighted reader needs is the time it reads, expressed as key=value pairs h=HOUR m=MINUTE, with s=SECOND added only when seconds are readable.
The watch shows h=11 m=57
